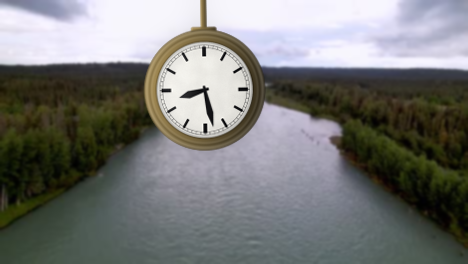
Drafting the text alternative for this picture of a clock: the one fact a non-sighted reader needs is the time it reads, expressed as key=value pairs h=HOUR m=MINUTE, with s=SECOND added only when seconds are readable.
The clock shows h=8 m=28
